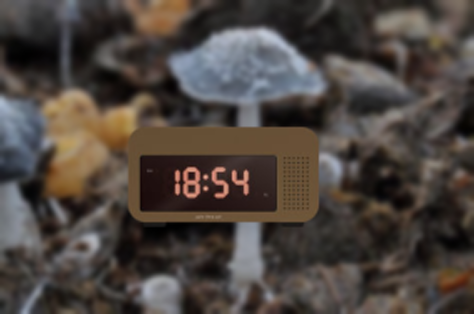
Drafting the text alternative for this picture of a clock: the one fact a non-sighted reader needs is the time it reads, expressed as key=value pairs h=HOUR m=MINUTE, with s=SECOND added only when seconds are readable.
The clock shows h=18 m=54
